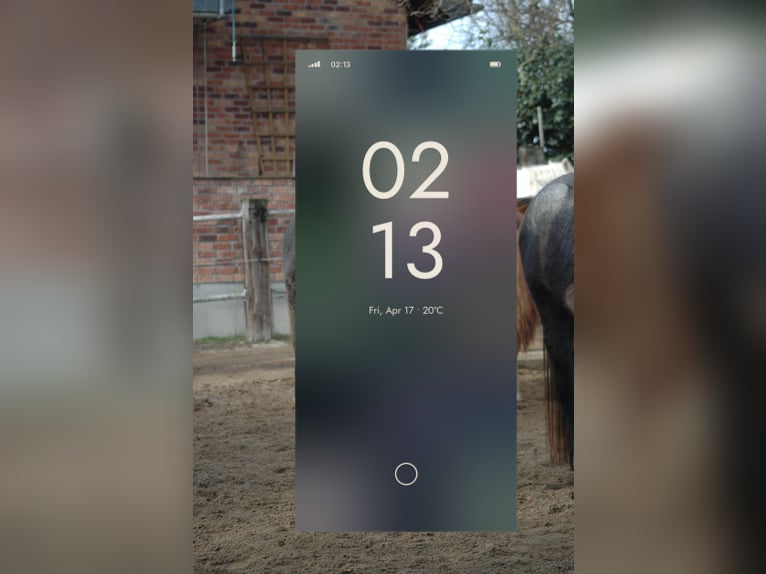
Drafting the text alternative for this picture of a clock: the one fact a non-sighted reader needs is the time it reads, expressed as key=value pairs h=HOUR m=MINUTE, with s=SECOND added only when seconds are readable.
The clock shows h=2 m=13
